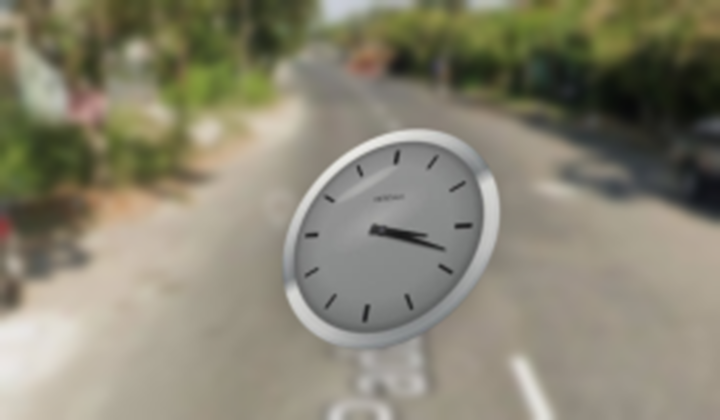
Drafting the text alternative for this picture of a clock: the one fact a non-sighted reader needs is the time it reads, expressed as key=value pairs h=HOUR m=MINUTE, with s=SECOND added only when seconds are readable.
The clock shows h=3 m=18
